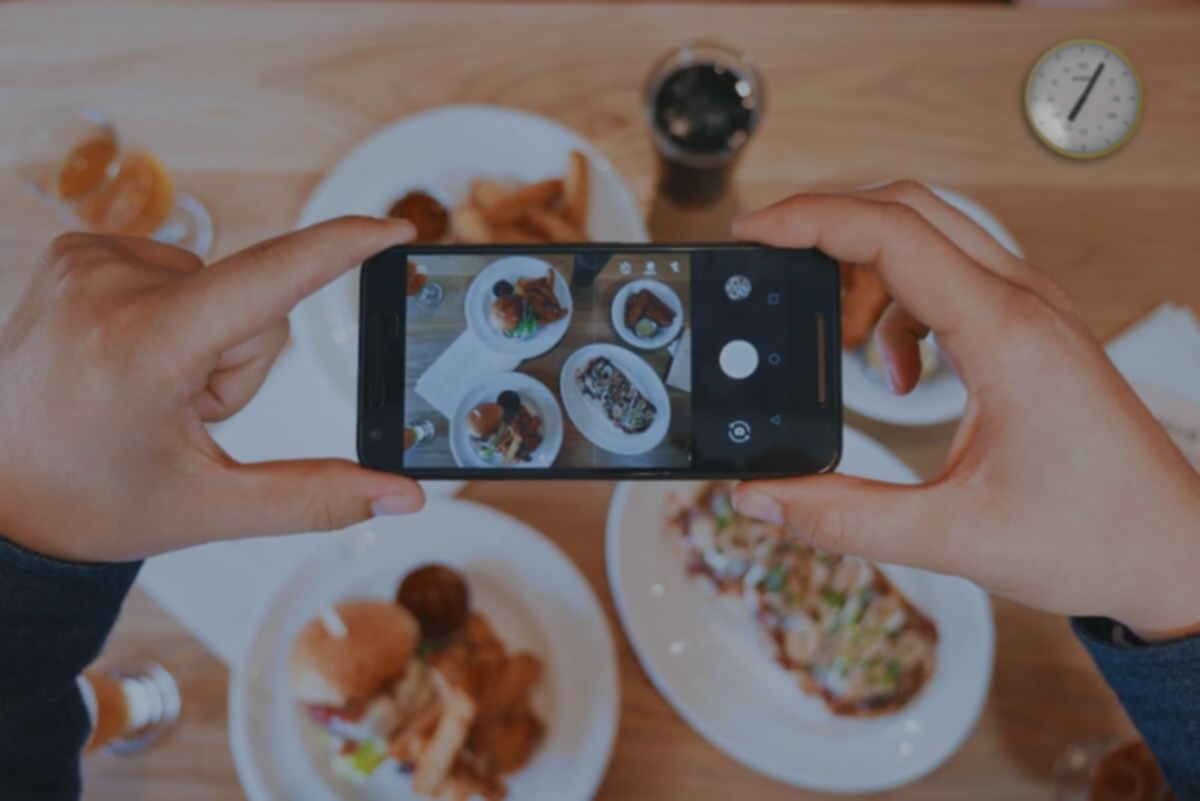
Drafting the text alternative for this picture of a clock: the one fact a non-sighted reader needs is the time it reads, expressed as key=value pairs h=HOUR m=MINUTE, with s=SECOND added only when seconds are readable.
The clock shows h=7 m=5
